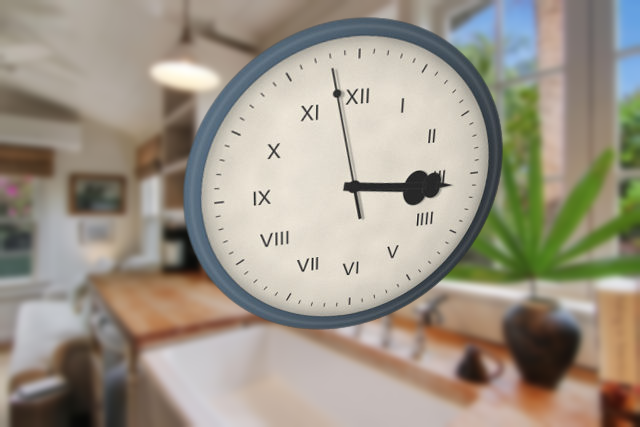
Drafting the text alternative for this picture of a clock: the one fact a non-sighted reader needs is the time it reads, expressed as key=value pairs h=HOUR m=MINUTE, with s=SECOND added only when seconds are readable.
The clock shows h=3 m=15 s=58
